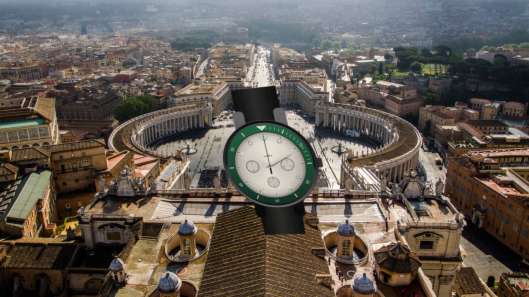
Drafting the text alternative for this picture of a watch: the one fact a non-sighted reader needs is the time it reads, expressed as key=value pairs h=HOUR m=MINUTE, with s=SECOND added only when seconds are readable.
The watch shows h=2 m=11
